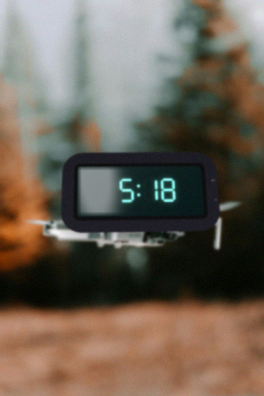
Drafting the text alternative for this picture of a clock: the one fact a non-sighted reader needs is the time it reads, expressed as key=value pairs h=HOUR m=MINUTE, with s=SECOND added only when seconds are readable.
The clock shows h=5 m=18
